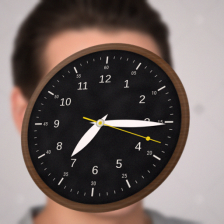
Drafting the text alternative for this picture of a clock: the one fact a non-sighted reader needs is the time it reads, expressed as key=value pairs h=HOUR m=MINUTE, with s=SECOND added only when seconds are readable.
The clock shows h=7 m=15 s=18
